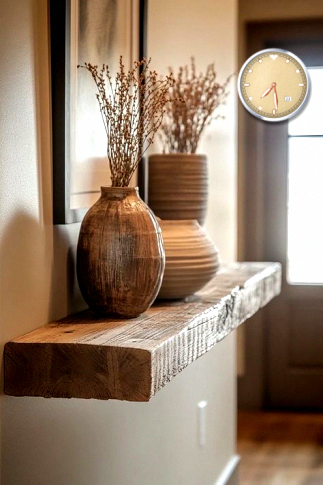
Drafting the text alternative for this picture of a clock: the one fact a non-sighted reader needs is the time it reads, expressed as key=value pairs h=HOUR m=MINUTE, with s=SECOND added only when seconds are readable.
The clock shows h=7 m=29
